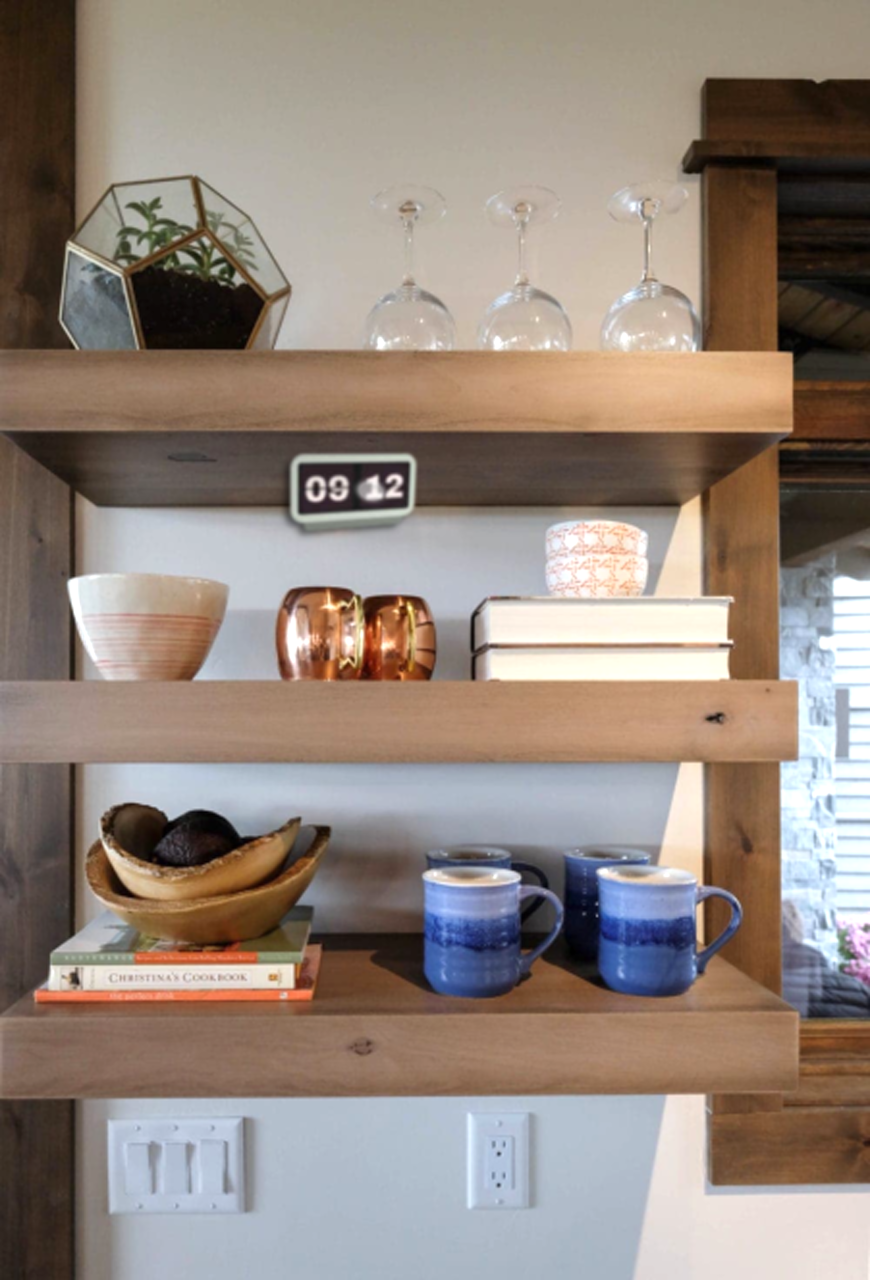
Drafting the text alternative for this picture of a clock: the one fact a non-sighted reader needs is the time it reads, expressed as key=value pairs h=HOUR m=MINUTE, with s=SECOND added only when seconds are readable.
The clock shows h=9 m=12
